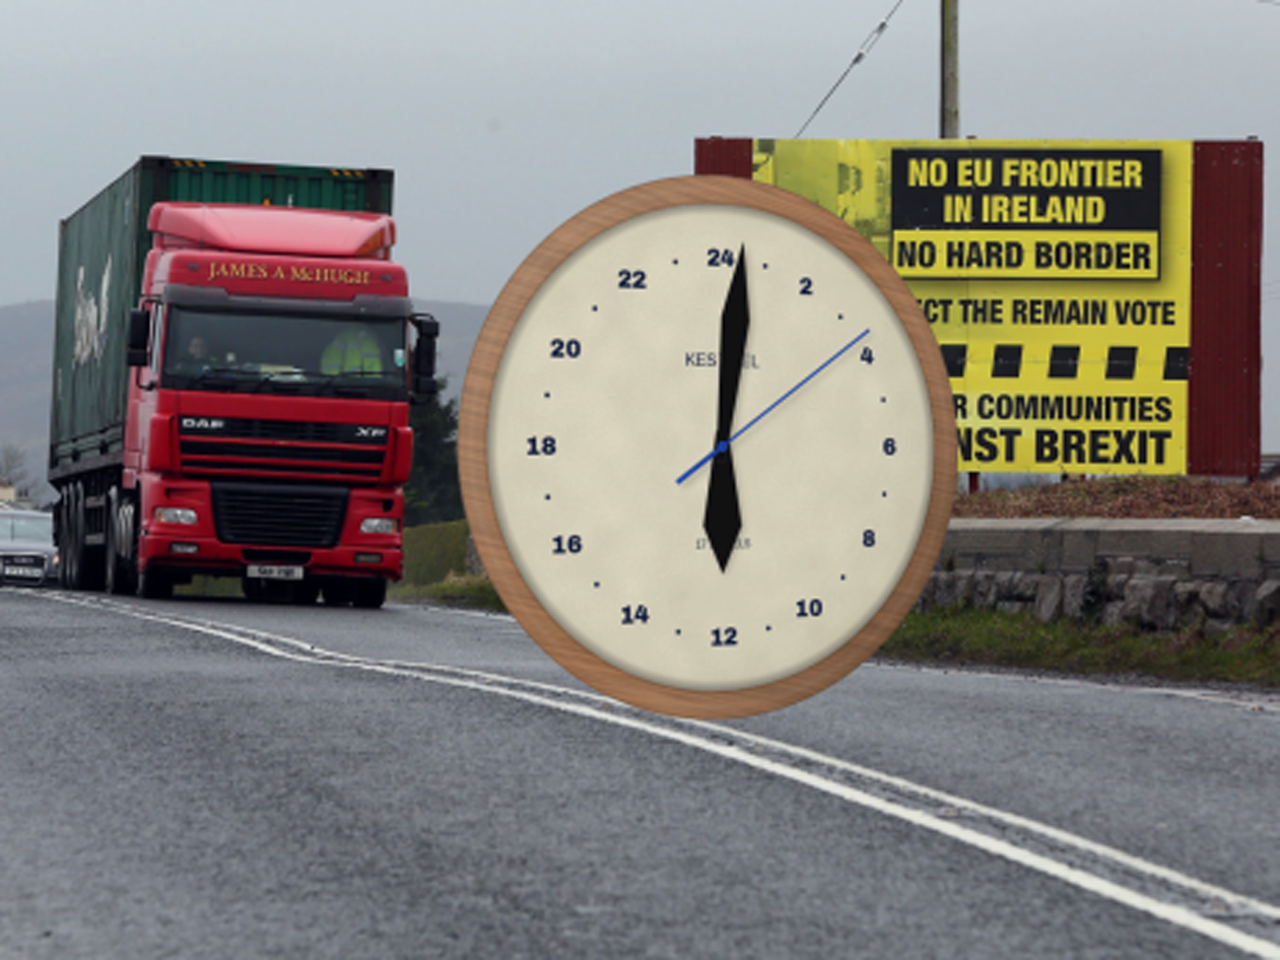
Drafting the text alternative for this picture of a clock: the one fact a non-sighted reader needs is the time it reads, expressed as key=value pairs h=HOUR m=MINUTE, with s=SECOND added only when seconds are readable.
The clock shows h=12 m=1 s=9
